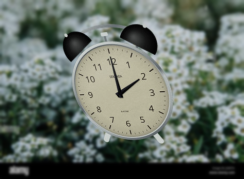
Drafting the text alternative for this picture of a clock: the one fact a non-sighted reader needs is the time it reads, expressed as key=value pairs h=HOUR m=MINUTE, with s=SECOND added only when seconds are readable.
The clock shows h=2 m=0
